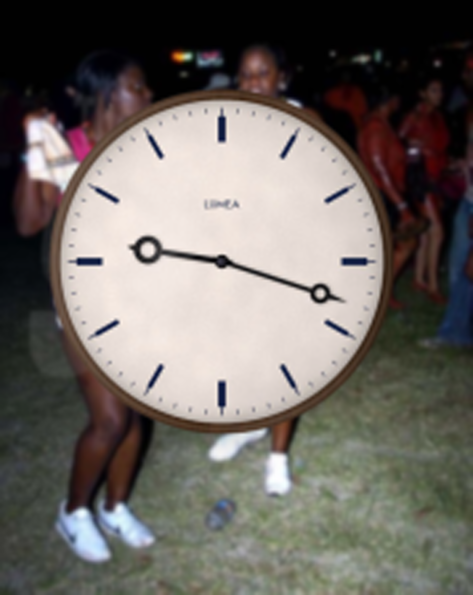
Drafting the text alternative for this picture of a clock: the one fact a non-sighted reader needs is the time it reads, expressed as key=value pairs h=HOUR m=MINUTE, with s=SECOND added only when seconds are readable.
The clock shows h=9 m=18
